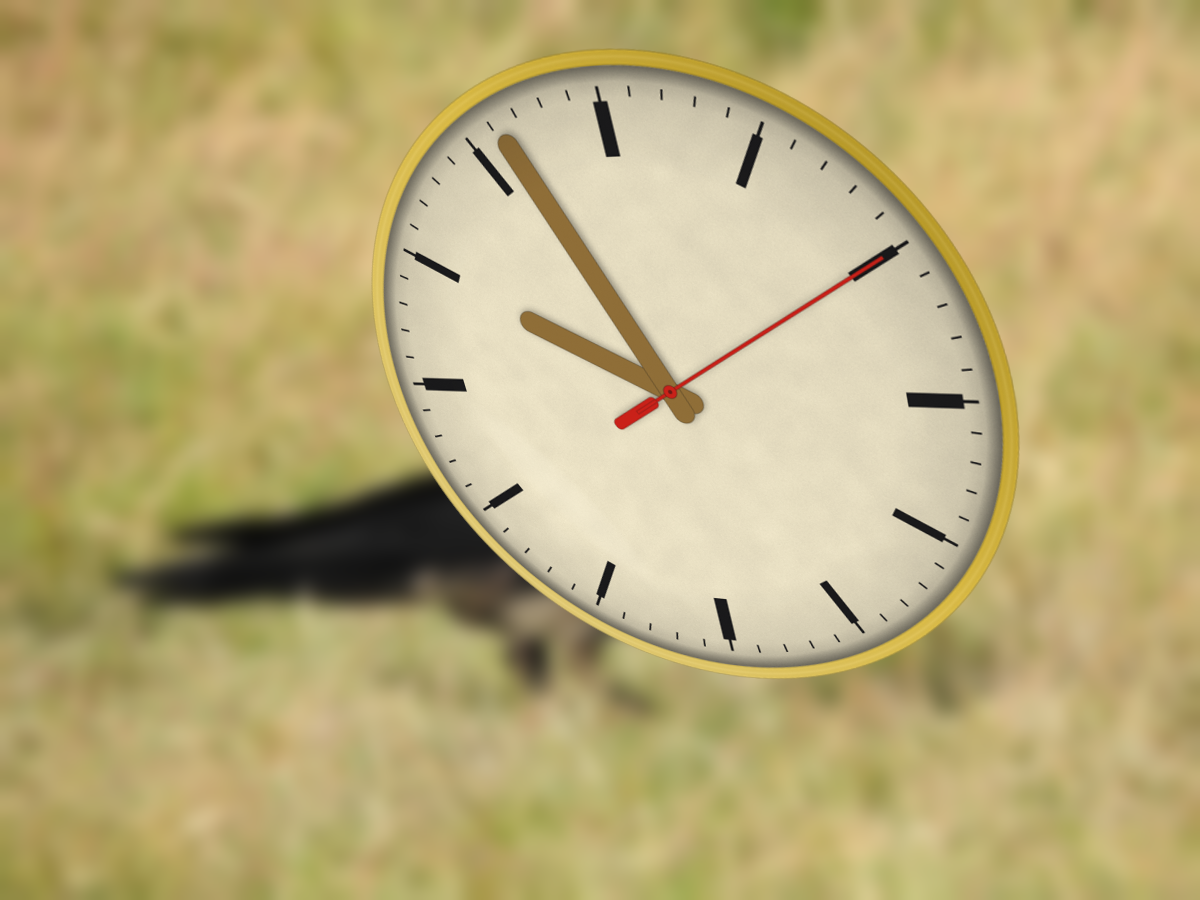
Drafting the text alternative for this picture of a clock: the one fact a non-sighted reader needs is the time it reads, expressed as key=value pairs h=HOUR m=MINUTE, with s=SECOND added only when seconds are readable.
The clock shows h=9 m=56 s=10
